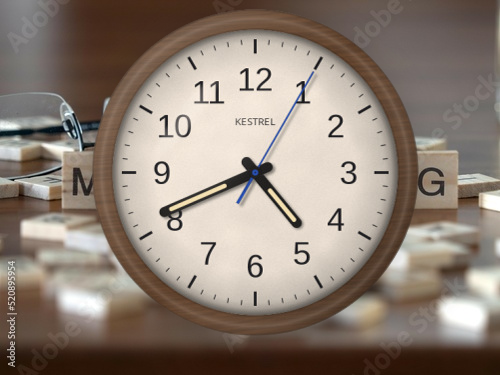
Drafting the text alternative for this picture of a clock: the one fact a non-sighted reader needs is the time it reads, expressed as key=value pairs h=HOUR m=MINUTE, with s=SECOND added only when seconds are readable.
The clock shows h=4 m=41 s=5
